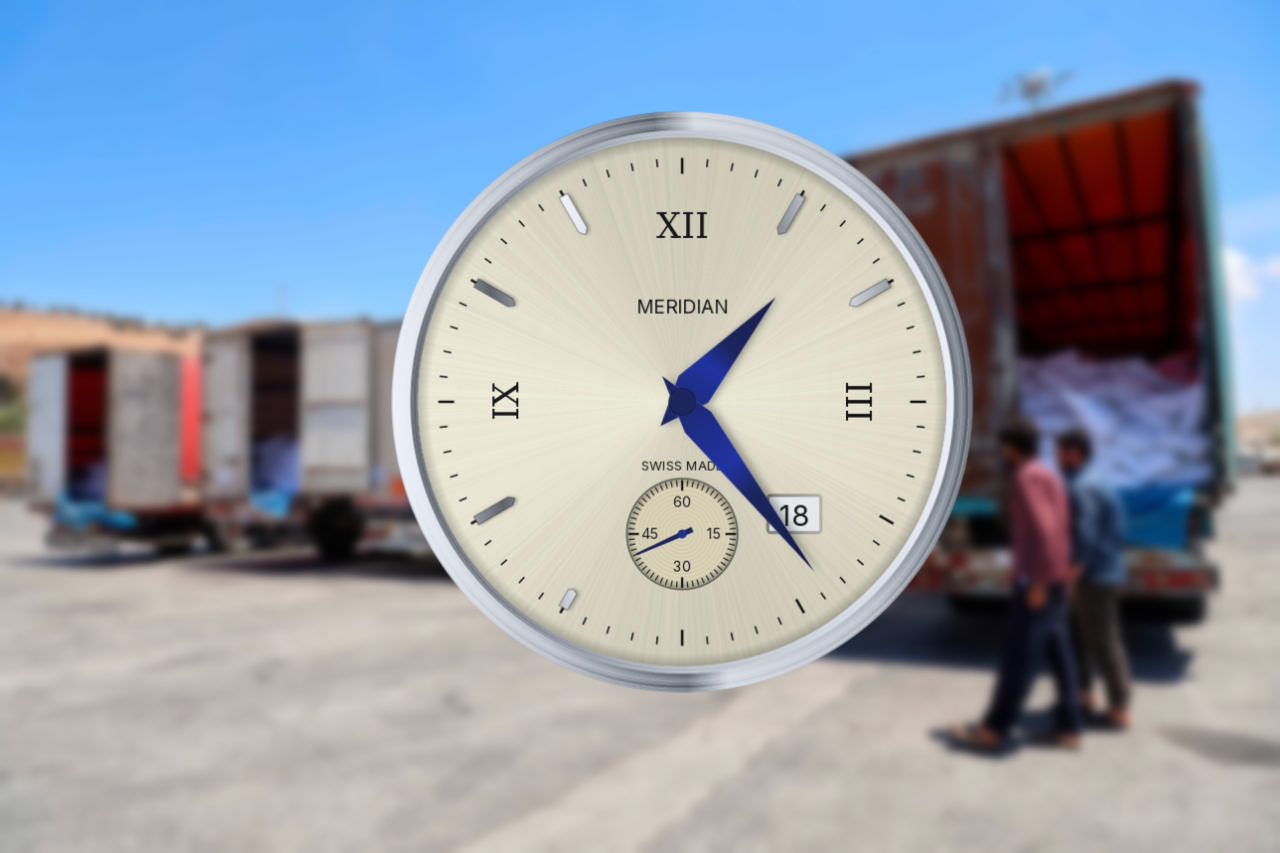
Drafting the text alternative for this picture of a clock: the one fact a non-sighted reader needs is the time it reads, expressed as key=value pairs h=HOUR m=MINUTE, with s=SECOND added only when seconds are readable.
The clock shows h=1 m=23 s=41
